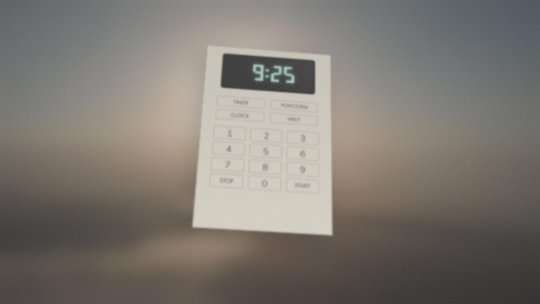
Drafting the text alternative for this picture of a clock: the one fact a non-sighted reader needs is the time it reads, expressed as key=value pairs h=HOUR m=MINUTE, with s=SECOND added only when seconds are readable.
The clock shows h=9 m=25
